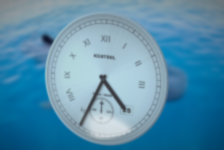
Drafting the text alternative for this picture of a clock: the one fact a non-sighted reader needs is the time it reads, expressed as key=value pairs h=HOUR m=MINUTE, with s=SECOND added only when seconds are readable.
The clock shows h=4 m=34
